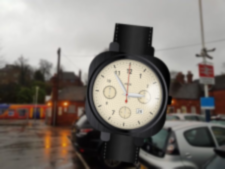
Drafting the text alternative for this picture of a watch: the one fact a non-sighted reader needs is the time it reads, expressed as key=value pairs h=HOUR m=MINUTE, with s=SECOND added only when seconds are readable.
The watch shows h=2 m=54
